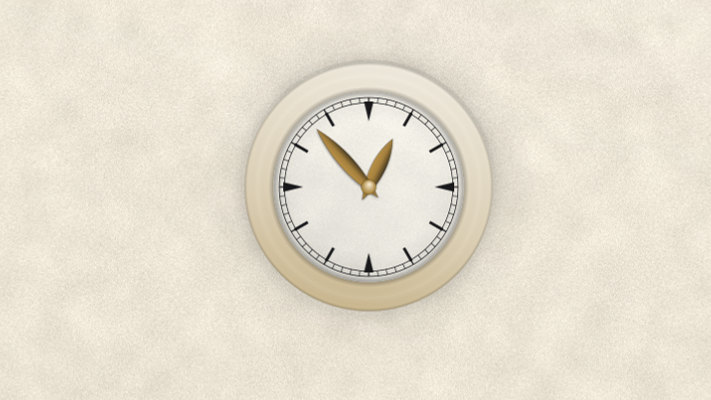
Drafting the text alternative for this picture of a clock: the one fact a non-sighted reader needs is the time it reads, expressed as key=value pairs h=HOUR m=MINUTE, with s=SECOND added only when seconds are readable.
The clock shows h=12 m=53
